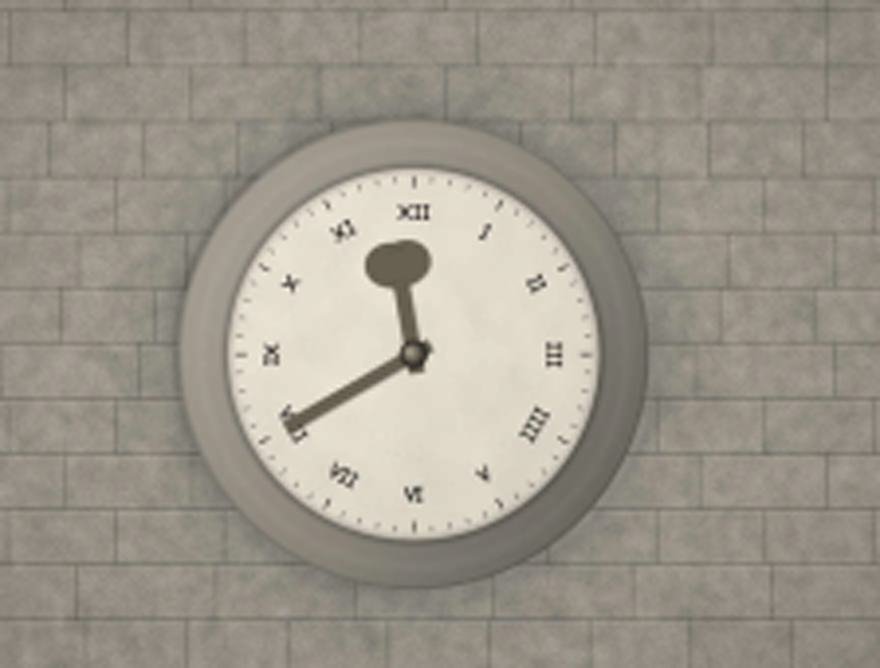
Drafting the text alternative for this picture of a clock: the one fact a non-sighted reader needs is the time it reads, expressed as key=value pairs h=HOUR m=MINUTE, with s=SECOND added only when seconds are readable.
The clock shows h=11 m=40
